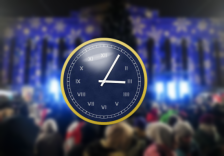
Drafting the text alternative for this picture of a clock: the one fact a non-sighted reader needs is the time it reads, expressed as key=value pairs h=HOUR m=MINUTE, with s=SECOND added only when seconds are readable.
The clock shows h=3 m=5
